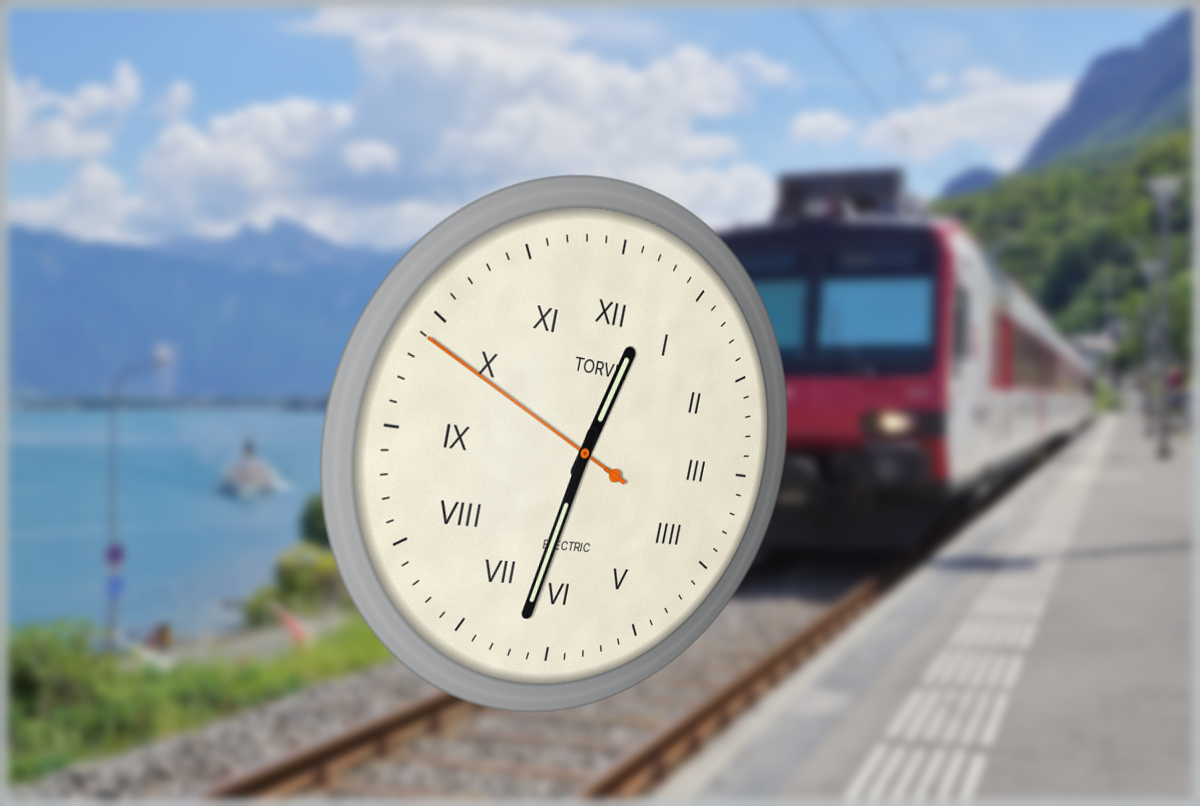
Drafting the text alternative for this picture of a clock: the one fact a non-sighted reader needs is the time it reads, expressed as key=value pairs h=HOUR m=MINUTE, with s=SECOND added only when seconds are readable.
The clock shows h=12 m=31 s=49
